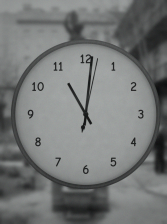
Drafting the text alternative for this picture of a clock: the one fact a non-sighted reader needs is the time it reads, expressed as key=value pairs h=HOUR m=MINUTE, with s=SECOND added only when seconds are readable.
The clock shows h=11 m=1 s=2
